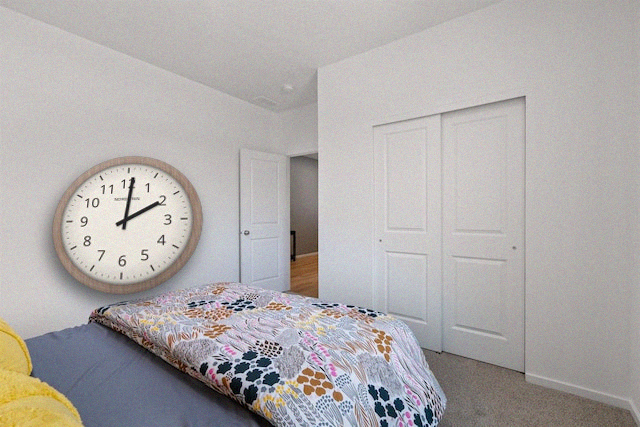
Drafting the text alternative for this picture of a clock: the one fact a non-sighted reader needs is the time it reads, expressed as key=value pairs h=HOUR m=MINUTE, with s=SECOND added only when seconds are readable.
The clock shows h=2 m=1
